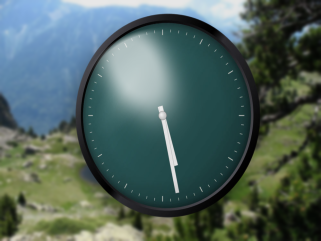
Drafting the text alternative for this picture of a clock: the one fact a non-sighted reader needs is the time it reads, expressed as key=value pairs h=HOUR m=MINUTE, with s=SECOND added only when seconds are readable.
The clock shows h=5 m=28
